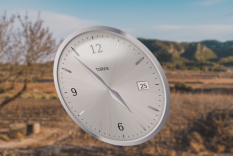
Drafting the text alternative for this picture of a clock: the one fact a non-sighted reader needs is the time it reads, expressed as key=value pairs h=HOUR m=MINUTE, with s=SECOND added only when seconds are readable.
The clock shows h=4 m=54
